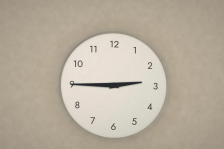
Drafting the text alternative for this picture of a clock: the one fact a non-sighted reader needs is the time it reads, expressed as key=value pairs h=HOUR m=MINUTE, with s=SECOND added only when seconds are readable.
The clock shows h=2 m=45
